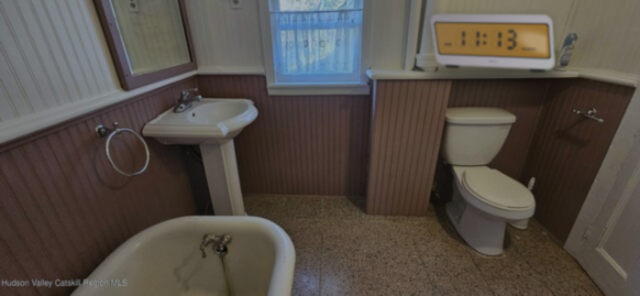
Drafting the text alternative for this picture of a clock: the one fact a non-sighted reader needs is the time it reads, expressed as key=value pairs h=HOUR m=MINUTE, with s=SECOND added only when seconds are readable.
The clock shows h=11 m=13
